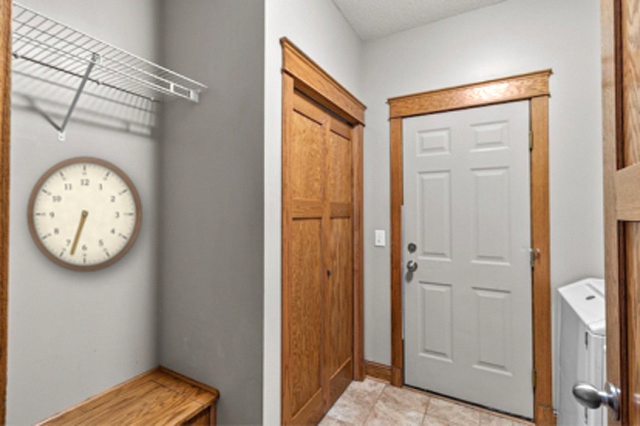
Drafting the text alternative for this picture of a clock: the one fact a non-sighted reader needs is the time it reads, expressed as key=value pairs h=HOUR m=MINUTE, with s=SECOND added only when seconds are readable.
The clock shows h=6 m=33
